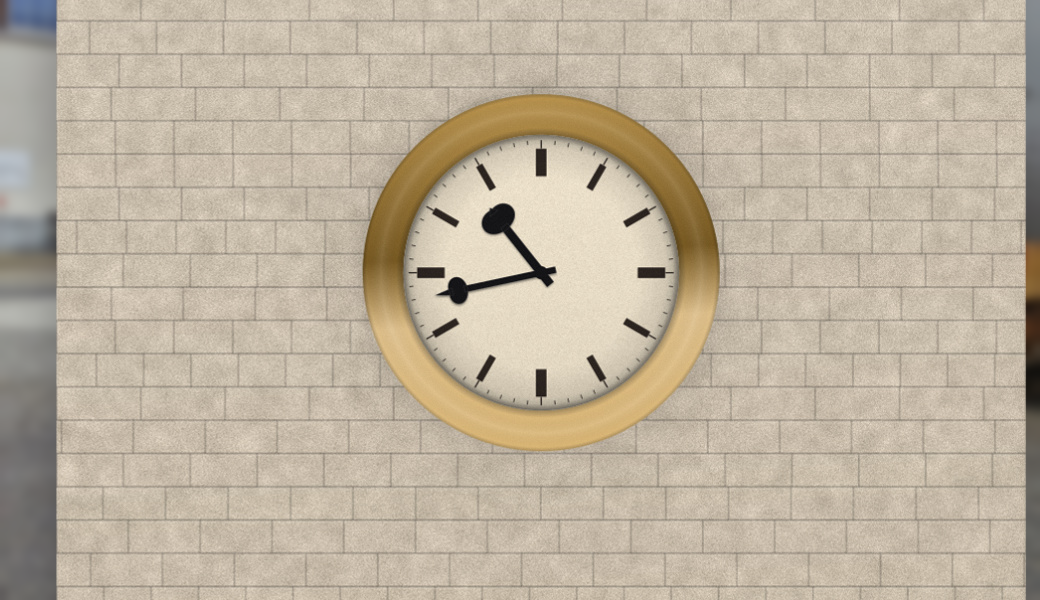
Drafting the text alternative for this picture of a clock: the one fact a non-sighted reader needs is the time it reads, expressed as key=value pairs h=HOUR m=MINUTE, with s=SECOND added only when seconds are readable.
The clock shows h=10 m=43
